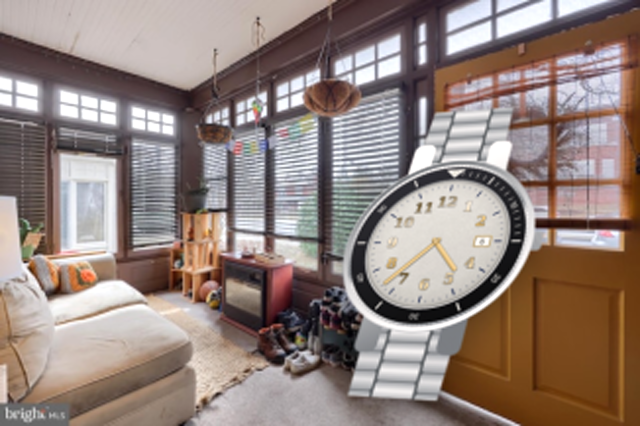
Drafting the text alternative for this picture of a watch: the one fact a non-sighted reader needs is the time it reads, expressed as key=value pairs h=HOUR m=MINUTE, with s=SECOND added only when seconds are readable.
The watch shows h=4 m=37
